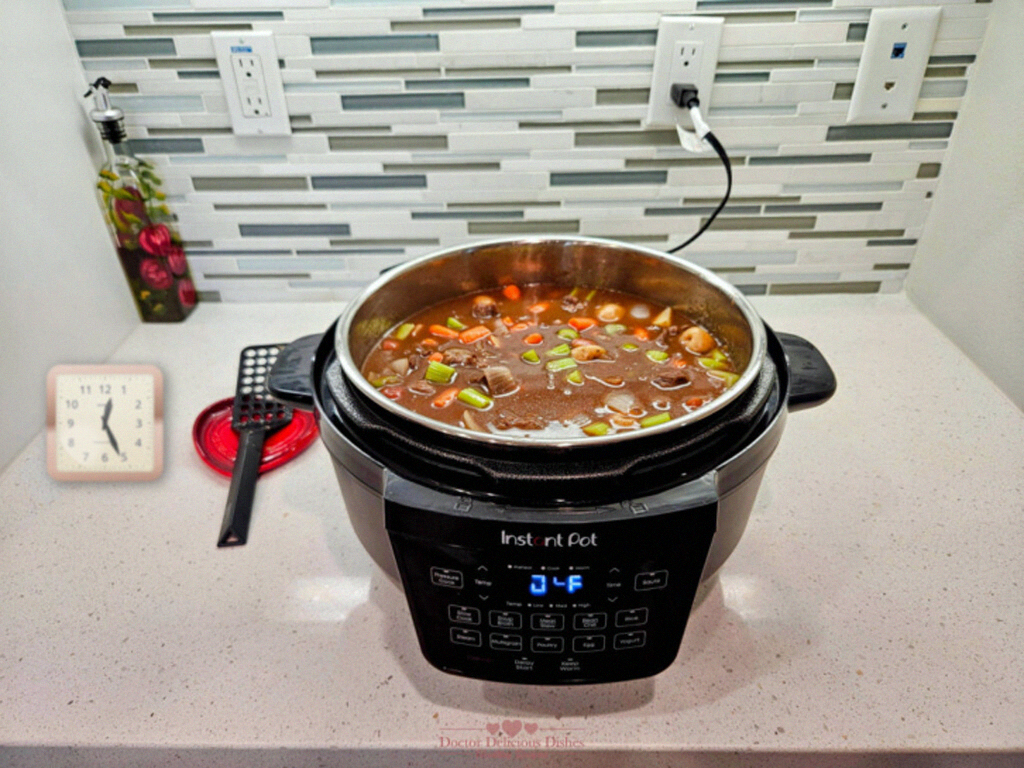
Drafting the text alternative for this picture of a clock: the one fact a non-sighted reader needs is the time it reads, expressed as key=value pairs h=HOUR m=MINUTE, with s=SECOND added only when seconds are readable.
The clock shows h=12 m=26
